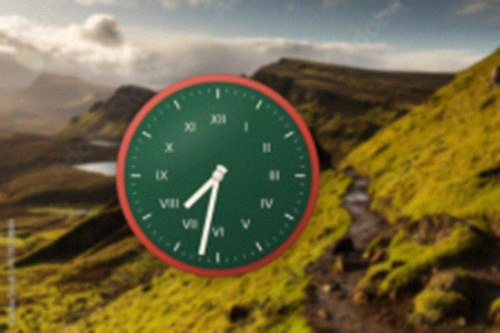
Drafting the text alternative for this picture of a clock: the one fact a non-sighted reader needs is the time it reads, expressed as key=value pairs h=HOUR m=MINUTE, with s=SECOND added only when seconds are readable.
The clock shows h=7 m=32
